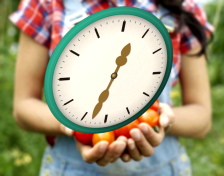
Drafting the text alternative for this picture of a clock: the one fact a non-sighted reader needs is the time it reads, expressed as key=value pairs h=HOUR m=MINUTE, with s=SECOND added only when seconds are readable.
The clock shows h=12 m=33
